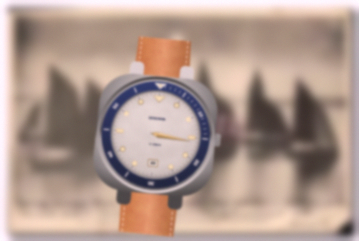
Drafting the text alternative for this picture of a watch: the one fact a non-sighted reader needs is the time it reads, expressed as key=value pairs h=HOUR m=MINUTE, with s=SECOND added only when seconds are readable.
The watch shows h=3 m=16
